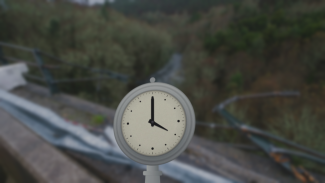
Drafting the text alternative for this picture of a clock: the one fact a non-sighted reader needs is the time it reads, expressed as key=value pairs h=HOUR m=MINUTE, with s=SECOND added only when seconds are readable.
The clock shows h=4 m=0
